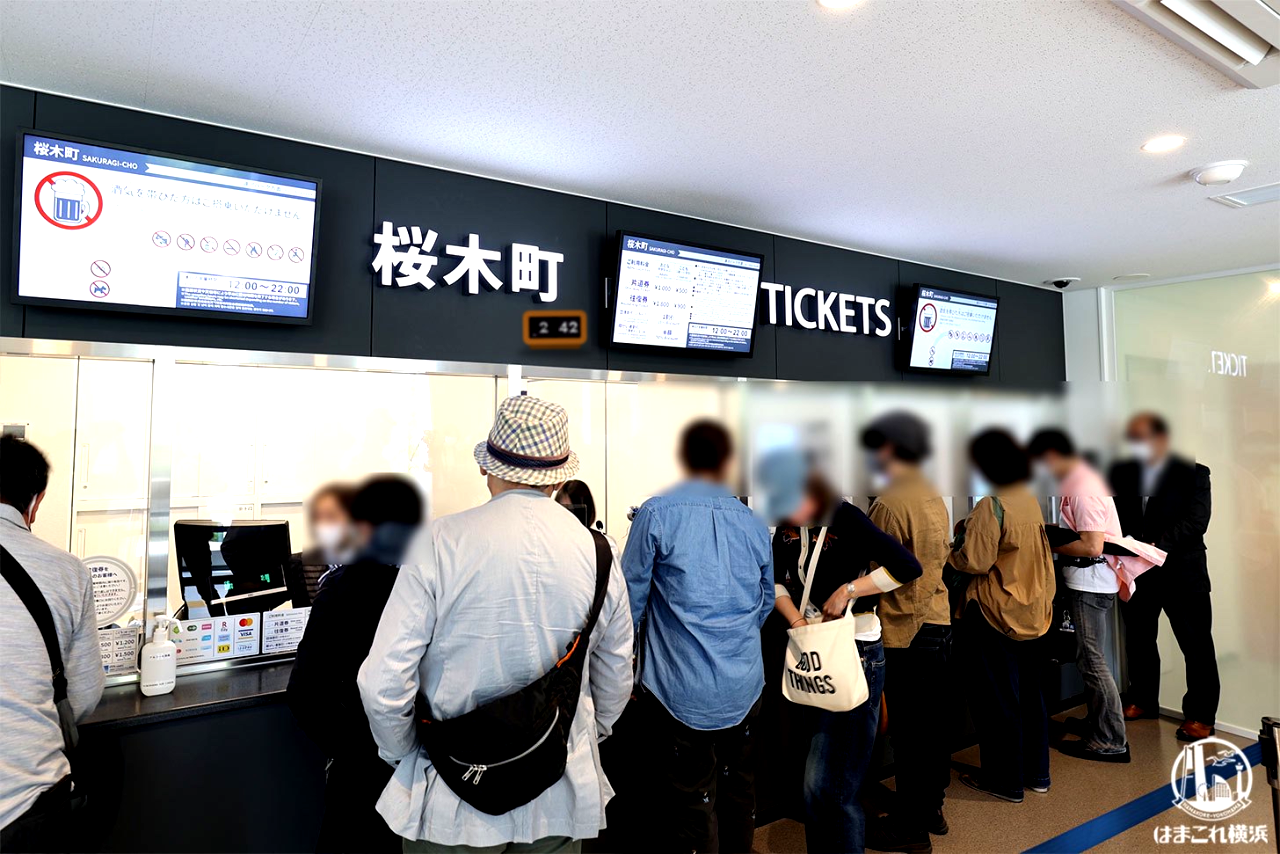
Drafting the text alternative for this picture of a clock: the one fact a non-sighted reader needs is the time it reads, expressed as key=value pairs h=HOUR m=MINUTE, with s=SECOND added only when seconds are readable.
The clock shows h=2 m=42
